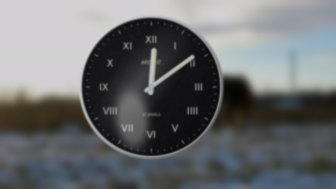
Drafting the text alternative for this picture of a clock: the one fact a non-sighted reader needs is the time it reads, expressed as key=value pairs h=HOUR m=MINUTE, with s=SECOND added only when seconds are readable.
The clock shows h=12 m=9
